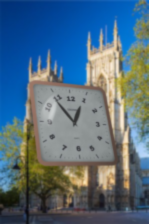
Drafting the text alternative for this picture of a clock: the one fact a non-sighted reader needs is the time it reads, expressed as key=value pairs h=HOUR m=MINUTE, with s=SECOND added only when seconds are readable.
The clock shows h=12 m=54
